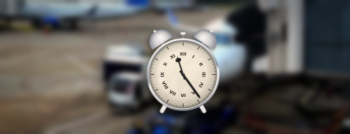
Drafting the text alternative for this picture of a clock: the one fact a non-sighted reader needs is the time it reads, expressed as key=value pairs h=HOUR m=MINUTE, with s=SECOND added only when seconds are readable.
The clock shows h=11 m=24
